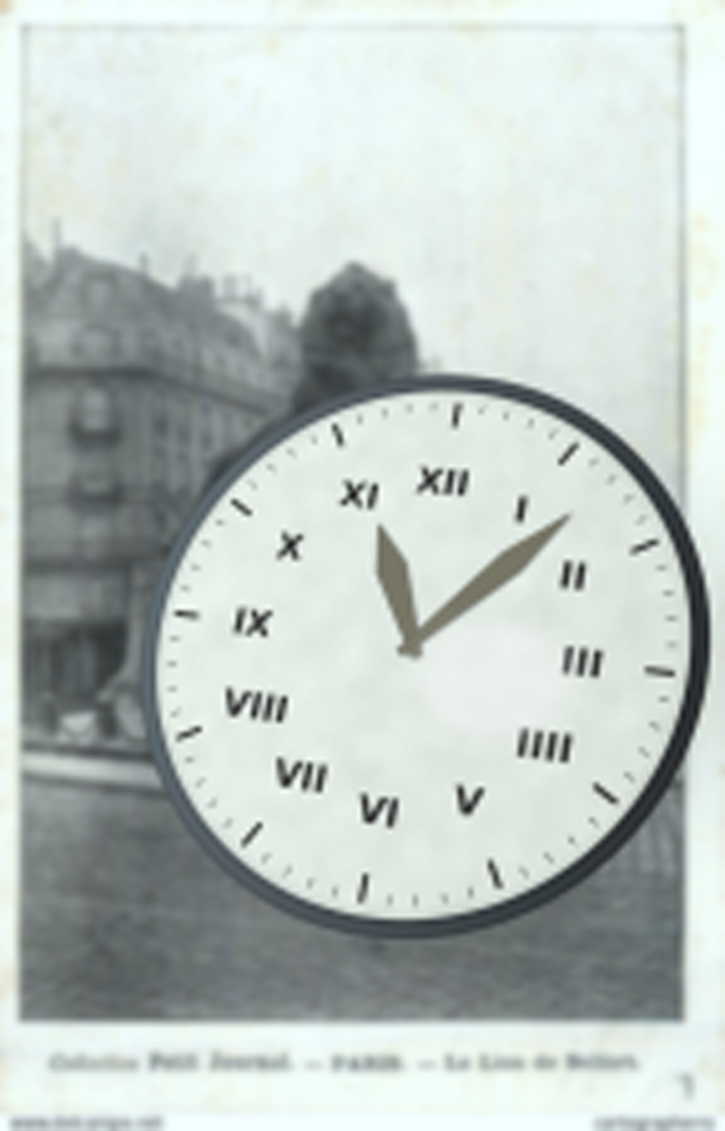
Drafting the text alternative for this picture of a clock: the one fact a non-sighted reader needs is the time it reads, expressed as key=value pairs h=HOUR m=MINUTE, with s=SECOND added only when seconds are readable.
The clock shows h=11 m=7
